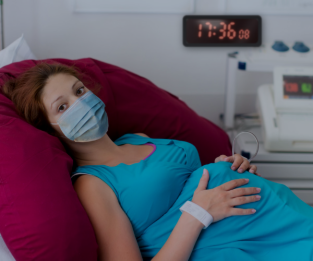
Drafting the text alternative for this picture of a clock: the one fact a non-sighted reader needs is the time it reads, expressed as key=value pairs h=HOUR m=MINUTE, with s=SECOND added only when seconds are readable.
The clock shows h=17 m=36 s=8
